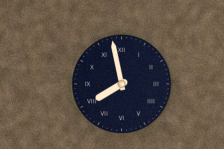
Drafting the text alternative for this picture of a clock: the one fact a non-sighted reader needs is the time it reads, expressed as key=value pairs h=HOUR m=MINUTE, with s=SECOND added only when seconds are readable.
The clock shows h=7 m=58
